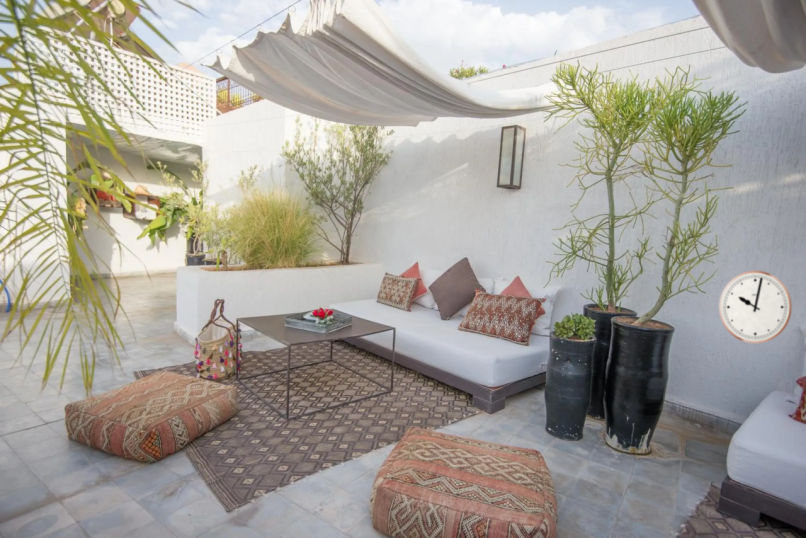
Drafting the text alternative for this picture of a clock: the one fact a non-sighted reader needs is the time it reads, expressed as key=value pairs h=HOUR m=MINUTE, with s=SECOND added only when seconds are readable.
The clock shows h=10 m=2
